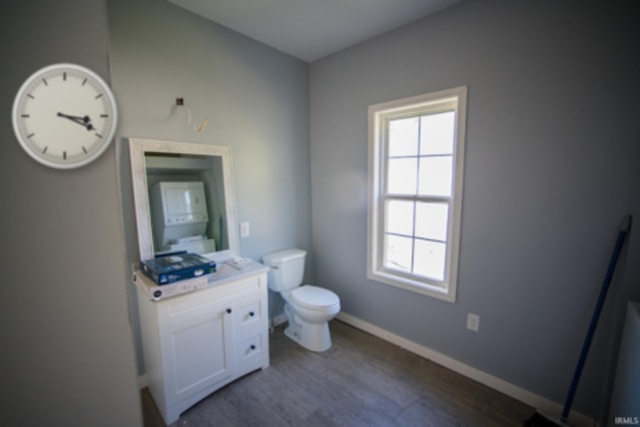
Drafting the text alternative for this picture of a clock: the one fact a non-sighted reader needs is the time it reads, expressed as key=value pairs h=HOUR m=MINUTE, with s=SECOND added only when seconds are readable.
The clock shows h=3 m=19
